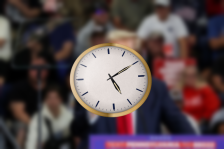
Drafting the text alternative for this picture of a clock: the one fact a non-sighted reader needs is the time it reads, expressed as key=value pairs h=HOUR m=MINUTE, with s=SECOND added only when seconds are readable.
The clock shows h=5 m=10
